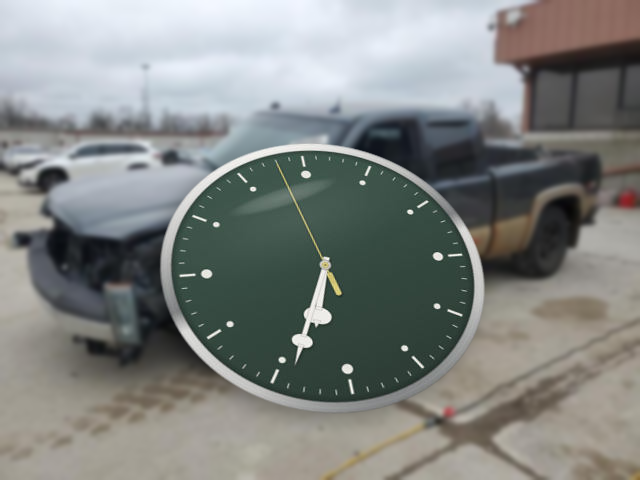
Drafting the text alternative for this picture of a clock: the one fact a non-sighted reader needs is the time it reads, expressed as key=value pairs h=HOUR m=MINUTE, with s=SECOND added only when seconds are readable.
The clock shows h=6 m=33 s=58
